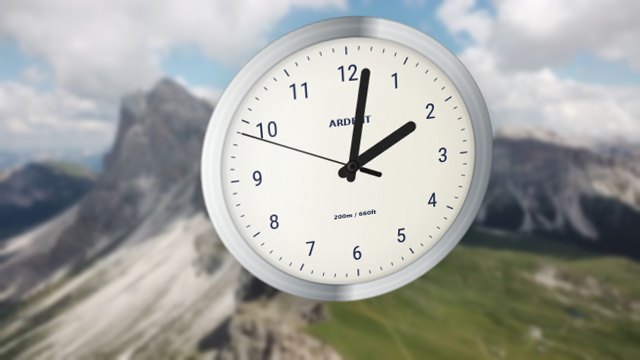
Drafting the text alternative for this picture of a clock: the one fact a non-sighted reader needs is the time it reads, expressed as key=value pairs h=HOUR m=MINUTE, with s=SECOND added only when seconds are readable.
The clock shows h=2 m=1 s=49
